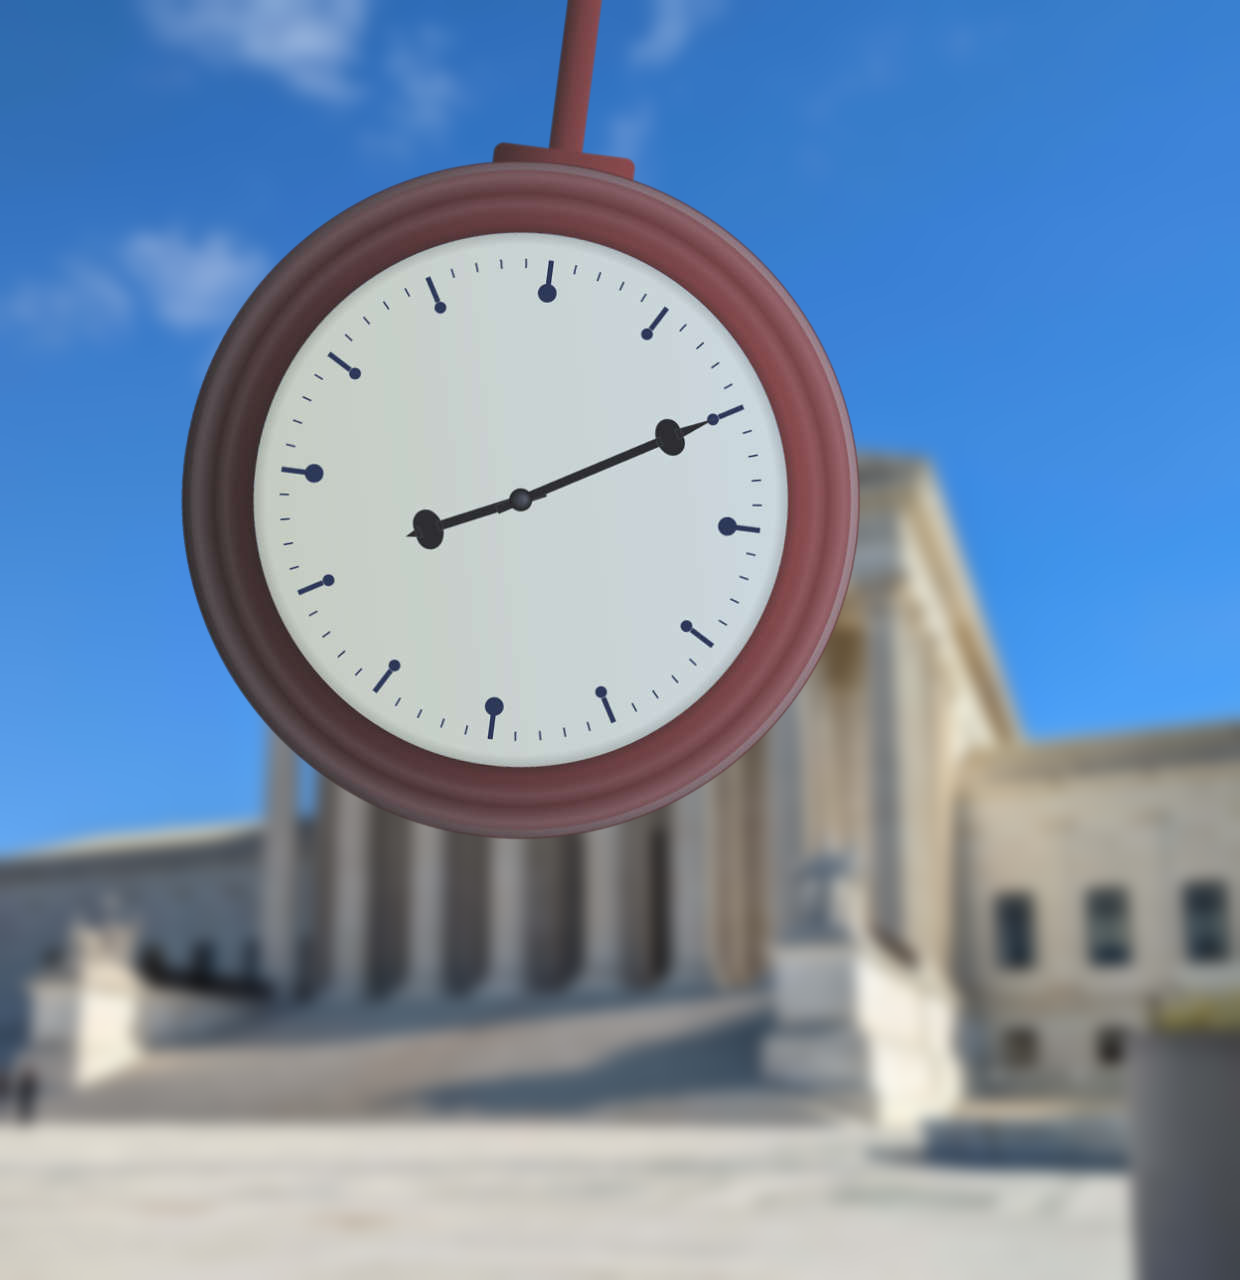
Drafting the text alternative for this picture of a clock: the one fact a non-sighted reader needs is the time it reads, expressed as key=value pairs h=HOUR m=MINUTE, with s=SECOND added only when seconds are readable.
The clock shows h=8 m=10
